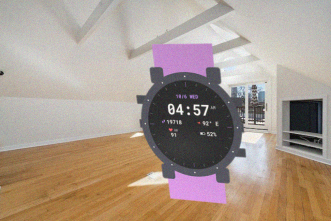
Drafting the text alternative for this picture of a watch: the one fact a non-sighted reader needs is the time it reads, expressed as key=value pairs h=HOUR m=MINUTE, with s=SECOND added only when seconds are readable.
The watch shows h=4 m=57
